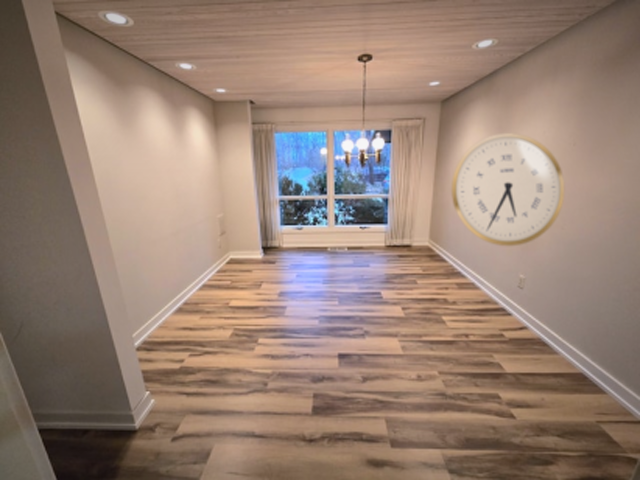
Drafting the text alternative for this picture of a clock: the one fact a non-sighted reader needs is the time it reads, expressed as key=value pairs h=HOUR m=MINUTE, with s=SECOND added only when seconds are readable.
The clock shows h=5 m=35
